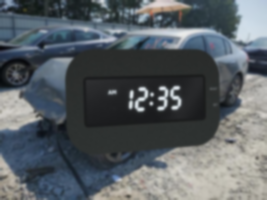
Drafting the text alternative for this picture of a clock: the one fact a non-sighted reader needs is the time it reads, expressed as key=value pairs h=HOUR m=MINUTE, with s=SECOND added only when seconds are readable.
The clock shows h=12 m=35
